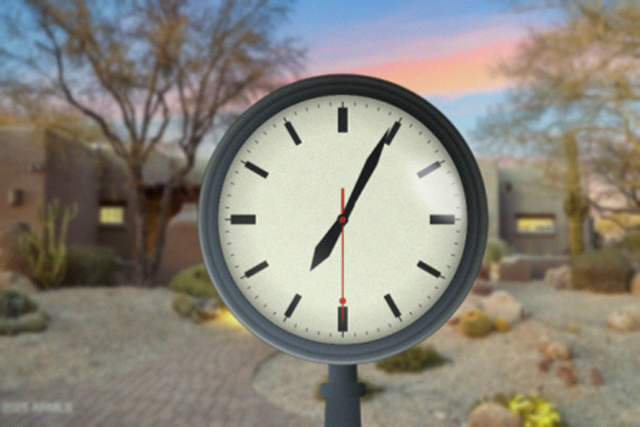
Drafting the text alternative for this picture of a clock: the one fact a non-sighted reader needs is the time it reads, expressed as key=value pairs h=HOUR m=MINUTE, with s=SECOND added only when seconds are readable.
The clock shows h=7 m=4 s=30
